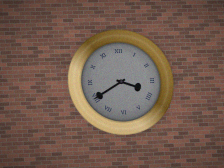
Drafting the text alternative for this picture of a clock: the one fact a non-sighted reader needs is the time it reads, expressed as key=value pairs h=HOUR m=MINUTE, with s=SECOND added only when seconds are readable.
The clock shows h=3 m=40
